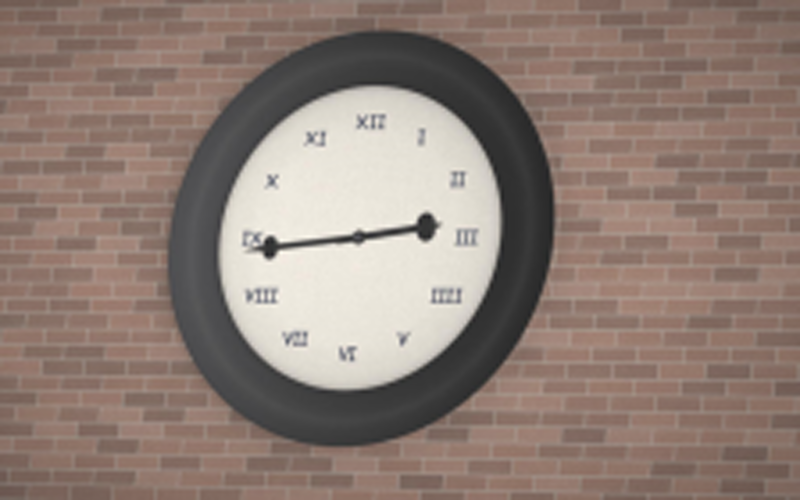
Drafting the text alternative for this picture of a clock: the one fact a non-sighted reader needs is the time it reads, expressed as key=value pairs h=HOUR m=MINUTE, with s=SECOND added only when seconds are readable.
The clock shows h=2 m=44
